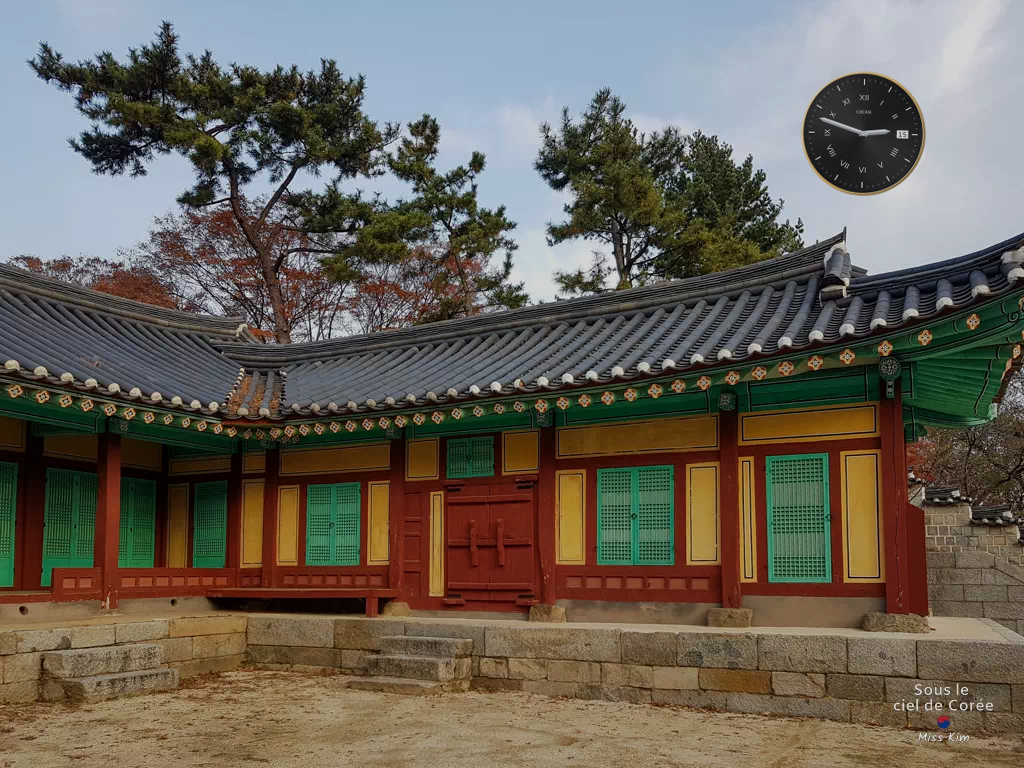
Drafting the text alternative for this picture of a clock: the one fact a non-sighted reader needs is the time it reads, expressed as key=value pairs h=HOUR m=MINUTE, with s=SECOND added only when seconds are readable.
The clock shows h=2 m=48
